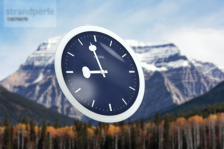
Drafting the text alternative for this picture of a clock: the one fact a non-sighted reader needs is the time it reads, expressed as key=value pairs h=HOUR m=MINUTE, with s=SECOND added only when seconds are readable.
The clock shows h=8 m=58
